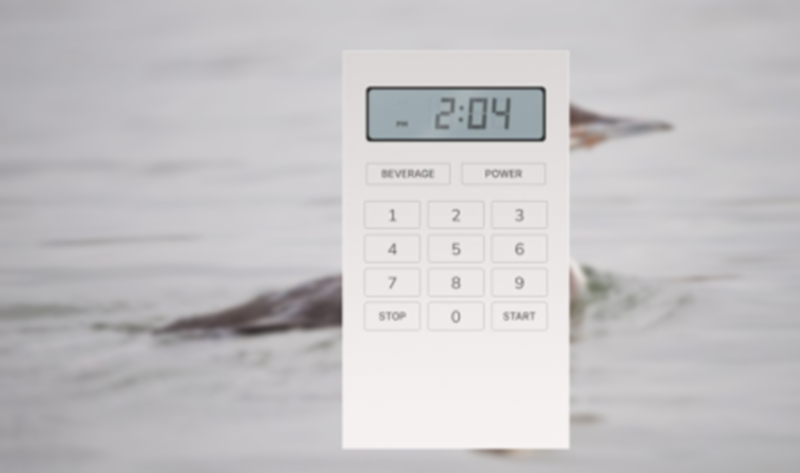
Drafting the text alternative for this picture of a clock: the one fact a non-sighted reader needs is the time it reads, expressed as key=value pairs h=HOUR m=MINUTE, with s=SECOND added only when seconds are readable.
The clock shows h=2 m=4
